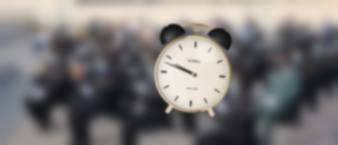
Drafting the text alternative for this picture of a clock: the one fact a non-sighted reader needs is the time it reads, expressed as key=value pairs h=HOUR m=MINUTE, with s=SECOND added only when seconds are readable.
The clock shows h=9 m=48
